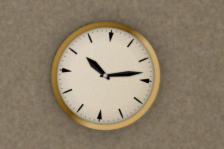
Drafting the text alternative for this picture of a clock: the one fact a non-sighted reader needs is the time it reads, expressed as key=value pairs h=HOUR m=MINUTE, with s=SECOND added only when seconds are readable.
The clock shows h=10 m=13
